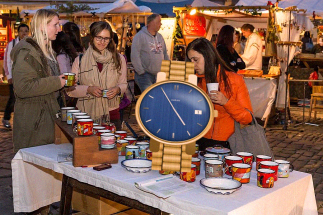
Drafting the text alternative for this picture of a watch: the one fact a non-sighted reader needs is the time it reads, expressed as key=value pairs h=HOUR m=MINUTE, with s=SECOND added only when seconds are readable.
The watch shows h=4 m=55
